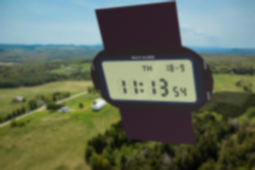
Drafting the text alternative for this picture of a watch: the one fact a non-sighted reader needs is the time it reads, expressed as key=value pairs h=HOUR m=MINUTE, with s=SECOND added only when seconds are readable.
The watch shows h=11 m=13
